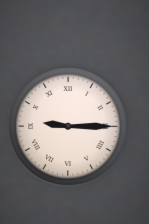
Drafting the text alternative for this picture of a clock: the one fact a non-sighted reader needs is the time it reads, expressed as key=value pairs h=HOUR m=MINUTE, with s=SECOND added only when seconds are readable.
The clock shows h=9 m=15
